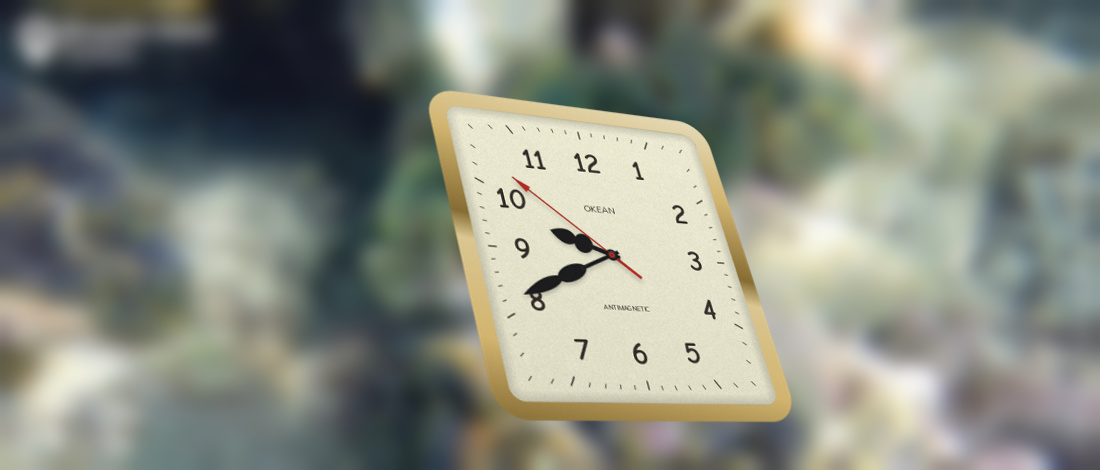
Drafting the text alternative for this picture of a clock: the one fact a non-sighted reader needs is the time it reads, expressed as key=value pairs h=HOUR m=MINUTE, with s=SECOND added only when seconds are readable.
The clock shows h=9 m=40 s=52
